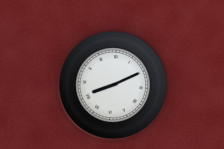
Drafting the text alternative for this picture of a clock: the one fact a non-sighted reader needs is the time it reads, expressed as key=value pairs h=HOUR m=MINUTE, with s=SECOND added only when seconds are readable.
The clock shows h=8 m=10
